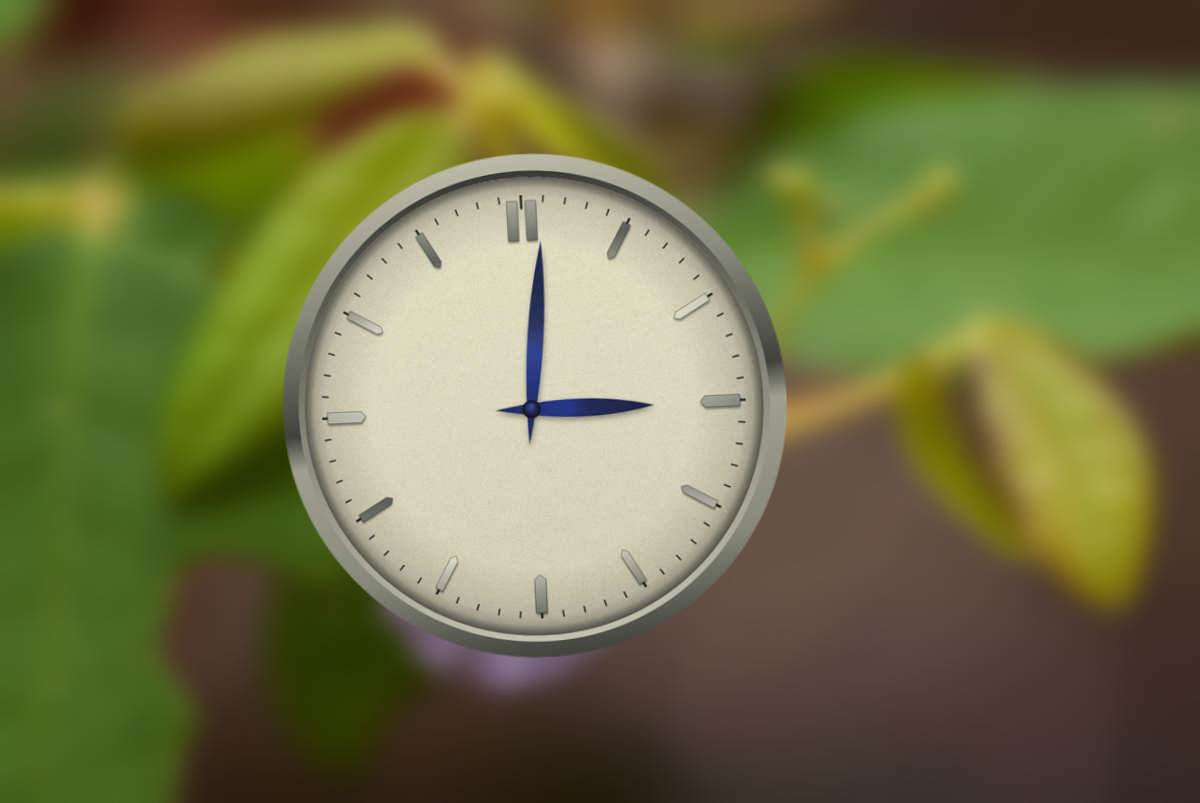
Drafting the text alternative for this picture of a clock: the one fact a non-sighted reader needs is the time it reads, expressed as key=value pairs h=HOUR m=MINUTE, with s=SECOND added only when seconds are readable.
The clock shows h=3 m=1
